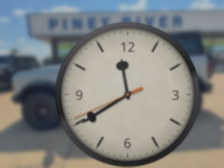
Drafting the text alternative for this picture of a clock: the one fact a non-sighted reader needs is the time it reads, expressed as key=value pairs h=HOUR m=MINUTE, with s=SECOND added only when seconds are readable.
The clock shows h=11 m=39 s=41
